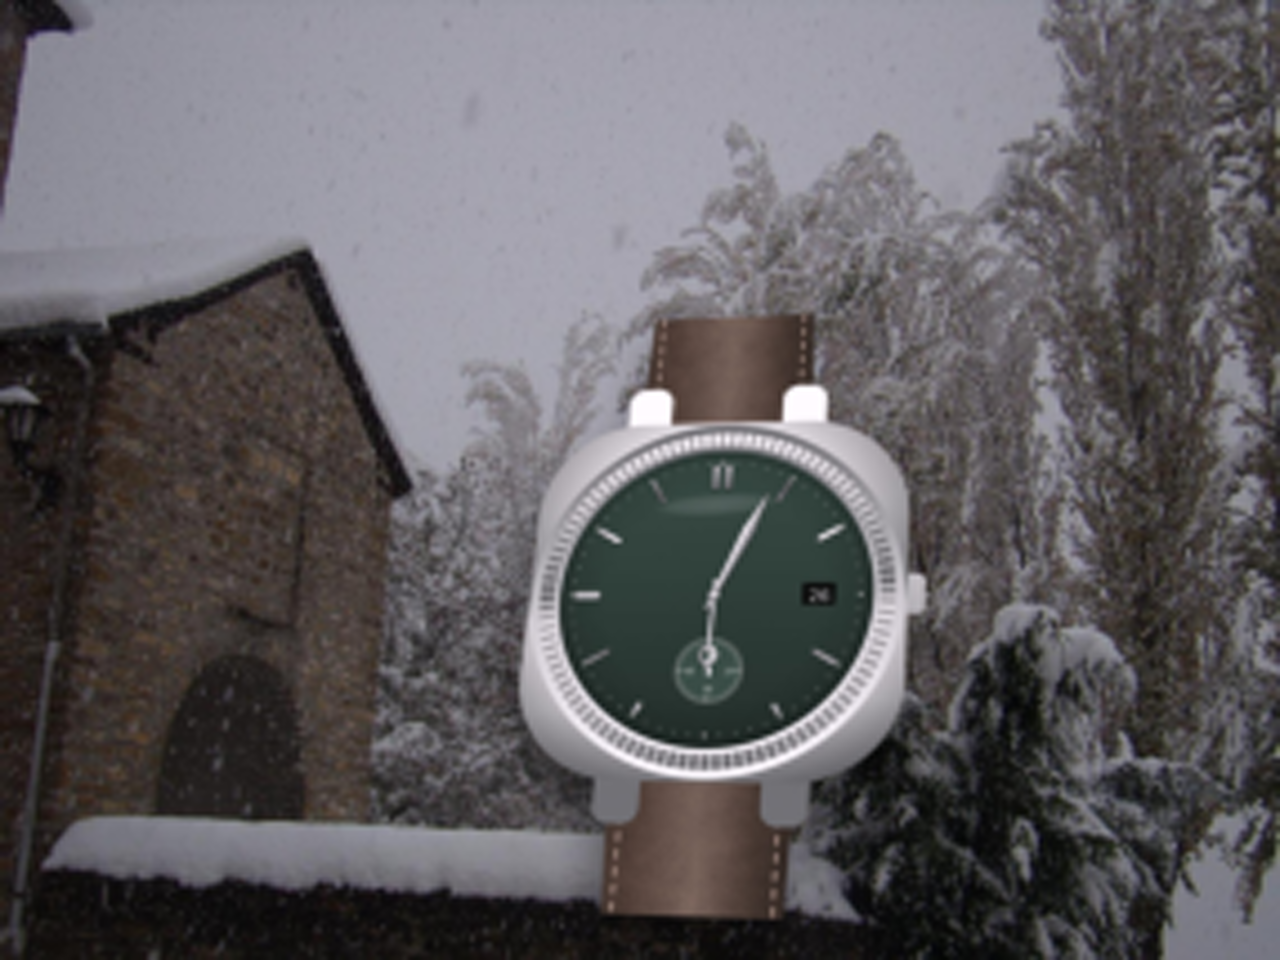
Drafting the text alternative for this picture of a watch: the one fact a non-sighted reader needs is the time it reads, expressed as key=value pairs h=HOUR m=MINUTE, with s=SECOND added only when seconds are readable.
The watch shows h=6 m=4
